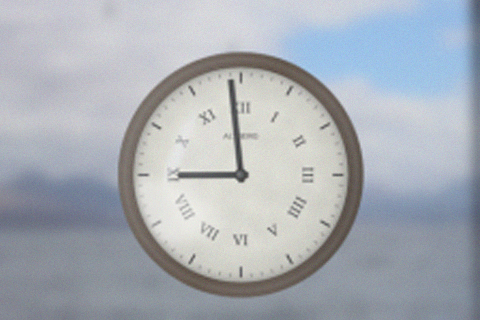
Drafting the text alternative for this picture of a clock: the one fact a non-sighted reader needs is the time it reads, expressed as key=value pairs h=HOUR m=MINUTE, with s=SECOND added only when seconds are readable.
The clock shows h=8 m=59
